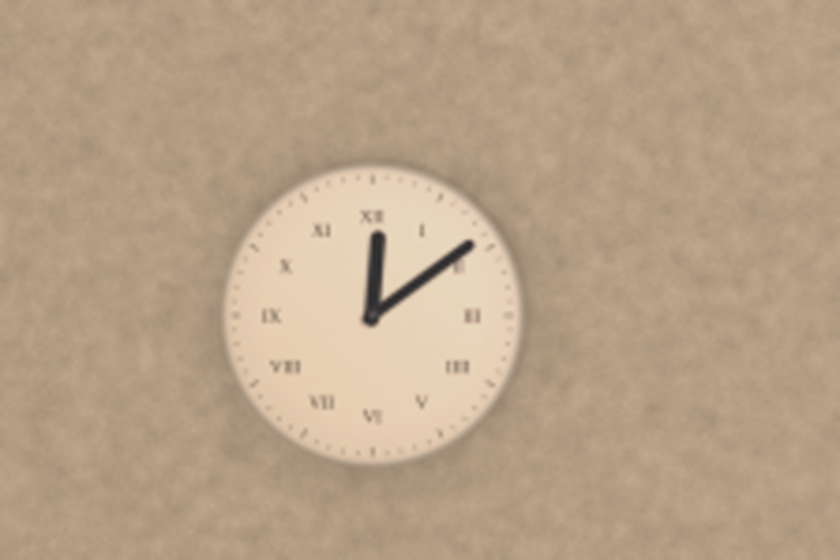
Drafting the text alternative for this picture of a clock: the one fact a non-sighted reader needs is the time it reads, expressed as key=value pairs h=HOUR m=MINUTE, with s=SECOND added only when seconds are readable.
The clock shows h=12 m=9
